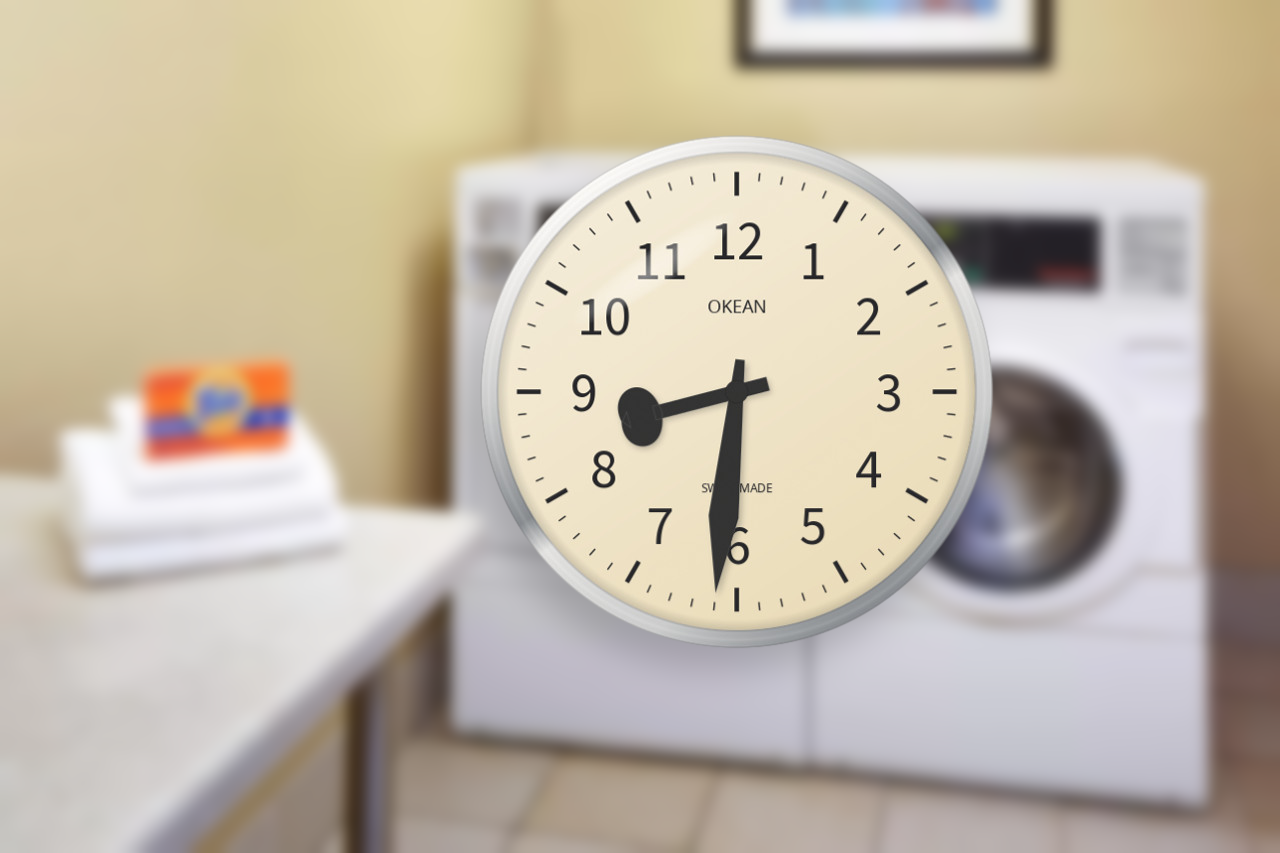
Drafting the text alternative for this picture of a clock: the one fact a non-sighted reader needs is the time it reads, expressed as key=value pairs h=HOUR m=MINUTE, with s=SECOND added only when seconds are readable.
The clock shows h=8 m=31
